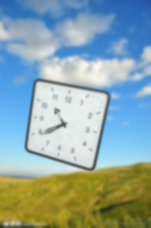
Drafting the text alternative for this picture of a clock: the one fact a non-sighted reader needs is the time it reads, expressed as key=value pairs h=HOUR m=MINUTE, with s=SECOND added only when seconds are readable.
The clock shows h=10 m=39
